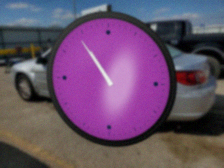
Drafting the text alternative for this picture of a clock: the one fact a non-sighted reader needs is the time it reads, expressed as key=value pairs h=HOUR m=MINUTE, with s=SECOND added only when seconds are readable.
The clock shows h=10 m=54
